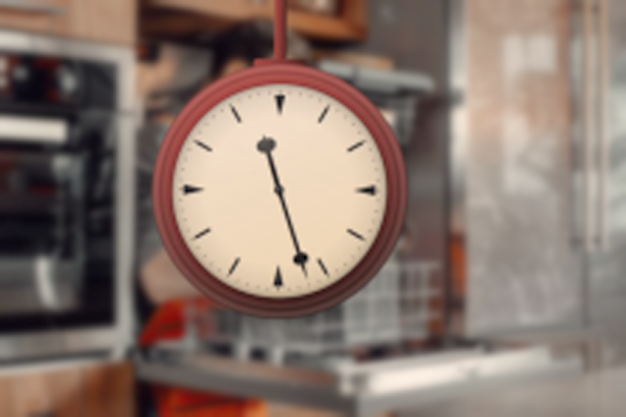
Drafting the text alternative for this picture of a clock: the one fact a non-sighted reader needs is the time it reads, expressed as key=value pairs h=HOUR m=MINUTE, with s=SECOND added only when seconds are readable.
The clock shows h=11 m=27
